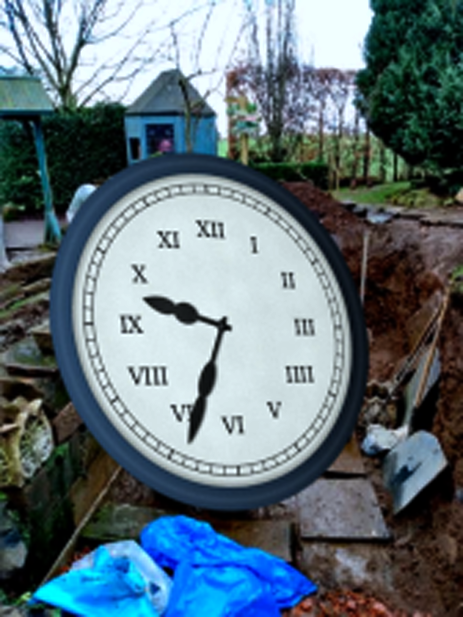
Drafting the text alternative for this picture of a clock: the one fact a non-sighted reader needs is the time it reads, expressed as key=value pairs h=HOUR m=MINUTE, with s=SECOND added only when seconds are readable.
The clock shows h=9 m=34
